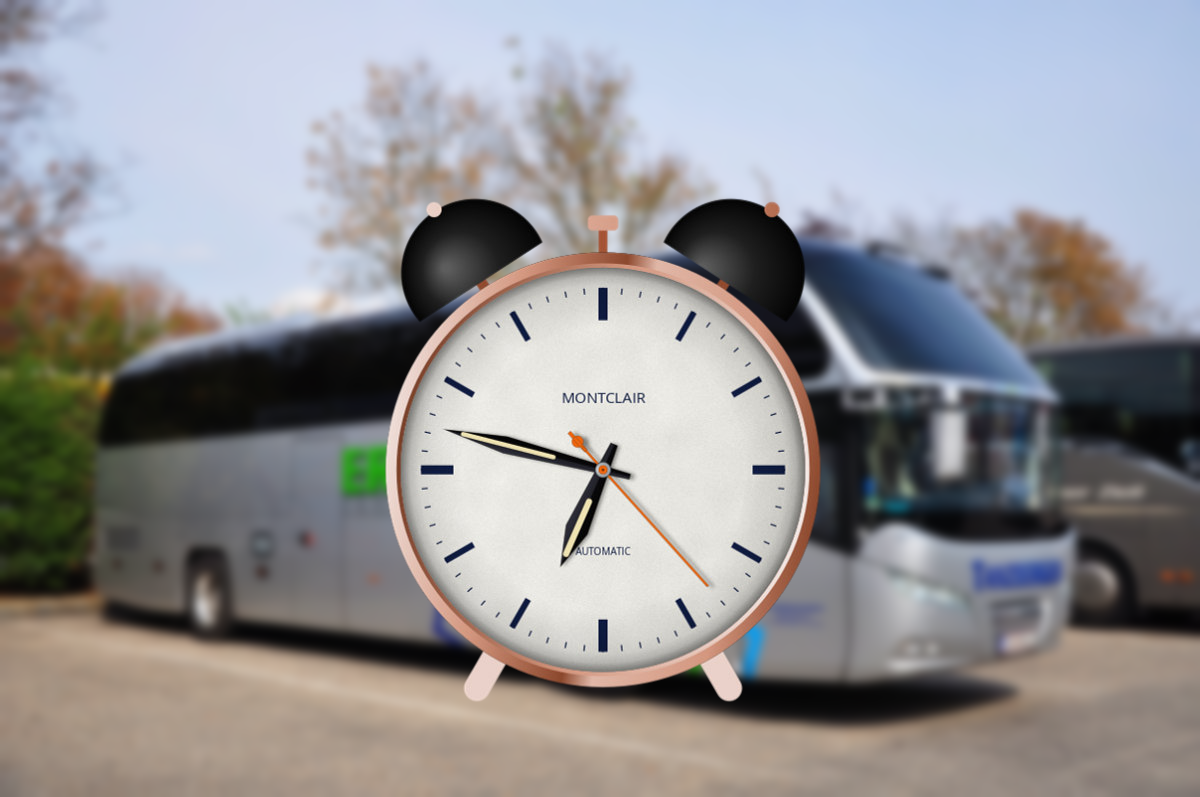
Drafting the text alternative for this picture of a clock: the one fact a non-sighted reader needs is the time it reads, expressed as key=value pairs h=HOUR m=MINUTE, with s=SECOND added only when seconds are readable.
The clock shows h=6 m=47 s=23
